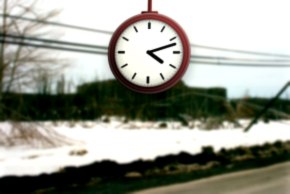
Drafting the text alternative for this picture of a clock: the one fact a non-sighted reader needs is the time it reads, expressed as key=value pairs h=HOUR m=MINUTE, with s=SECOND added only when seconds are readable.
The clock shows h=4 m=12
